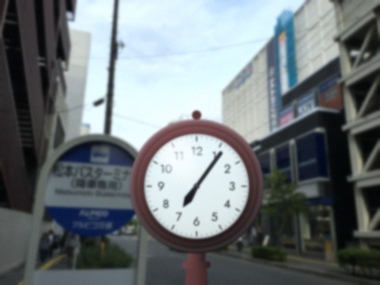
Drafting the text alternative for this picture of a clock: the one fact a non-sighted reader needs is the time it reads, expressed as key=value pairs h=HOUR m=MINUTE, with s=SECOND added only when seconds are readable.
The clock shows h=7 m=6
